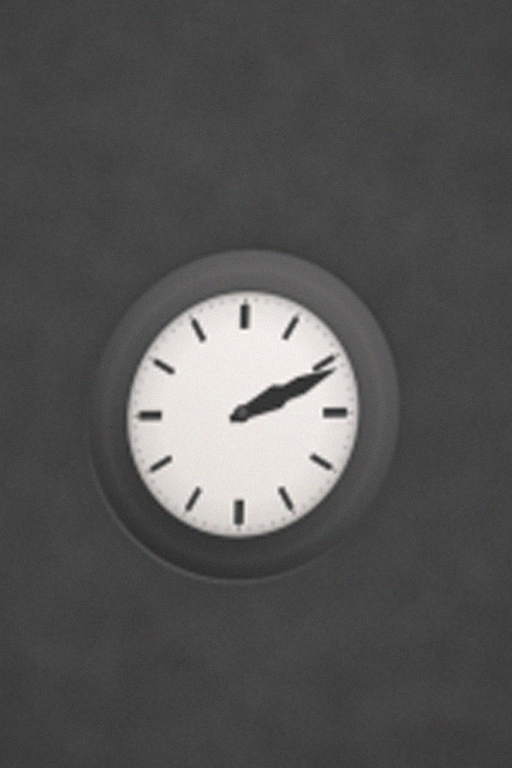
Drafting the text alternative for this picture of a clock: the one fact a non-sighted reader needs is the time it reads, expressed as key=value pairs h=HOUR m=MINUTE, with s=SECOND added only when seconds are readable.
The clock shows h=2 m=11
